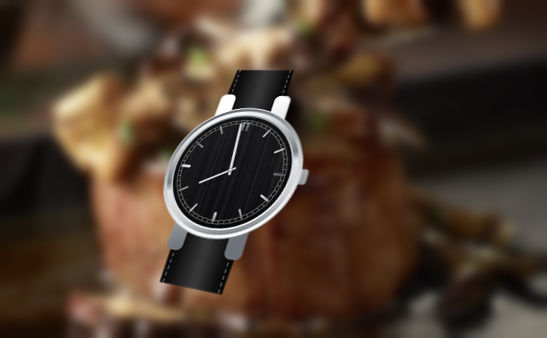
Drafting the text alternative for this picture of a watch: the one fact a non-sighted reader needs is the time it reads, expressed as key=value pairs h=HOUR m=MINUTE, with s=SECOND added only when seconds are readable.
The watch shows h=7 m=59
